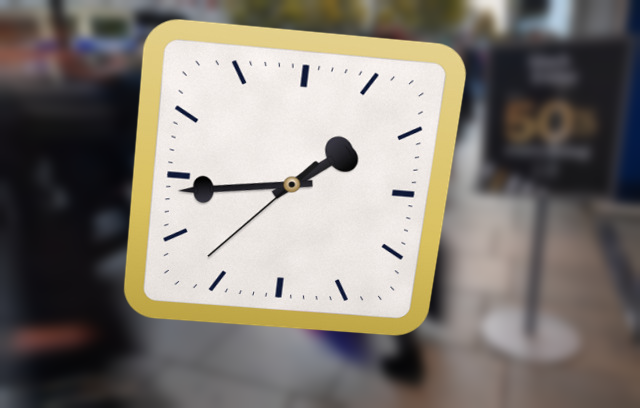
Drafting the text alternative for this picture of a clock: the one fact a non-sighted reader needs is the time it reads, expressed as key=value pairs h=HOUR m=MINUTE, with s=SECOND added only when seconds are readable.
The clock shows h=1 m=43 s=37
